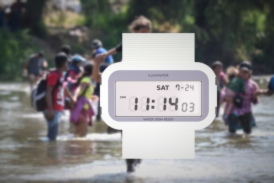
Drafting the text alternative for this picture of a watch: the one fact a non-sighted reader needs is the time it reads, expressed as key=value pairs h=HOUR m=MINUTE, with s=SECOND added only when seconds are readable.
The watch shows h=11 m=14 s=3
